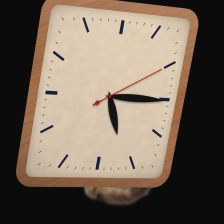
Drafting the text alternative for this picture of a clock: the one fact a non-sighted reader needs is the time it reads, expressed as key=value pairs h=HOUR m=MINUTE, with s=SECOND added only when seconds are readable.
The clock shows h=5 m=15 s=10
